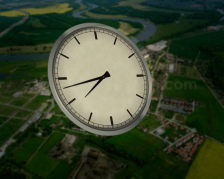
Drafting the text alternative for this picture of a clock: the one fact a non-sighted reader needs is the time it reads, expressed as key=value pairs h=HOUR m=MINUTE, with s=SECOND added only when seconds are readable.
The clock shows h=7 m=43
